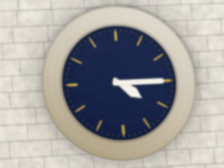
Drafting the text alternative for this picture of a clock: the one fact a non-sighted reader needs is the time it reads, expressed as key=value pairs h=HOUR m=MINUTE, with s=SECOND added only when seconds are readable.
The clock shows h=4 m=15
